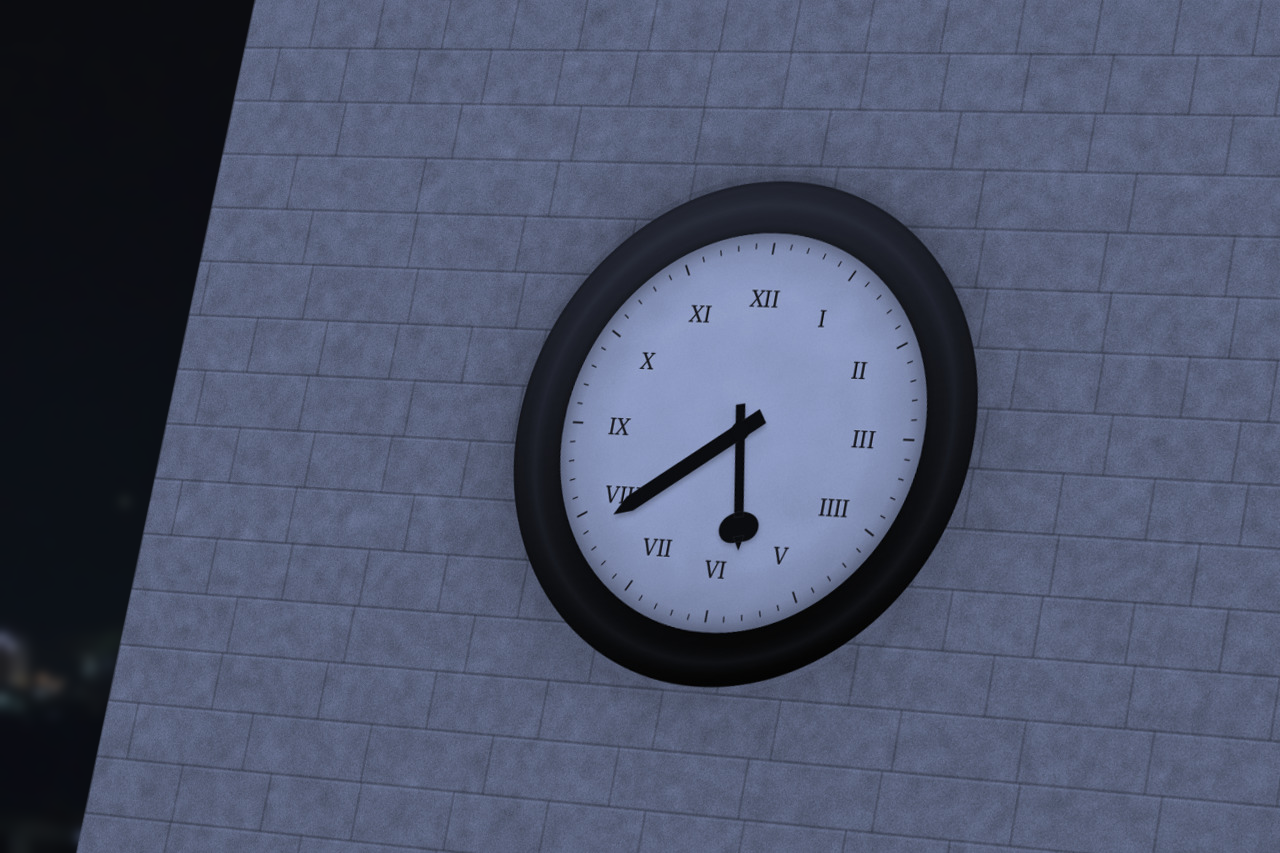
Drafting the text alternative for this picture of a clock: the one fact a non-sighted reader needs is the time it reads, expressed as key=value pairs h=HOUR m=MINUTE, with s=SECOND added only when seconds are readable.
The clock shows h=5 m=39
